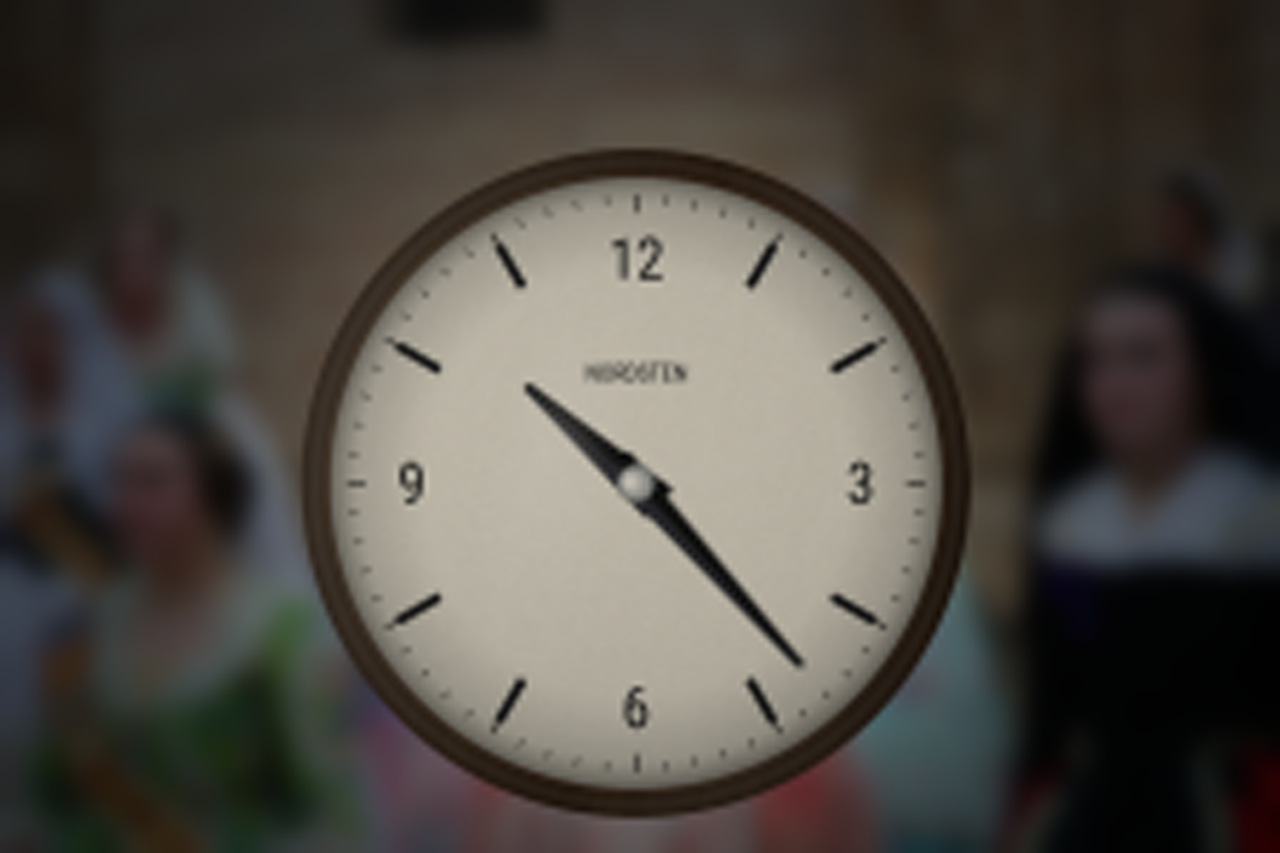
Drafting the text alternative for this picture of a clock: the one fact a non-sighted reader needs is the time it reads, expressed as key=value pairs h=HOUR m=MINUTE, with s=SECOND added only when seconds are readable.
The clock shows h=10 m=23
